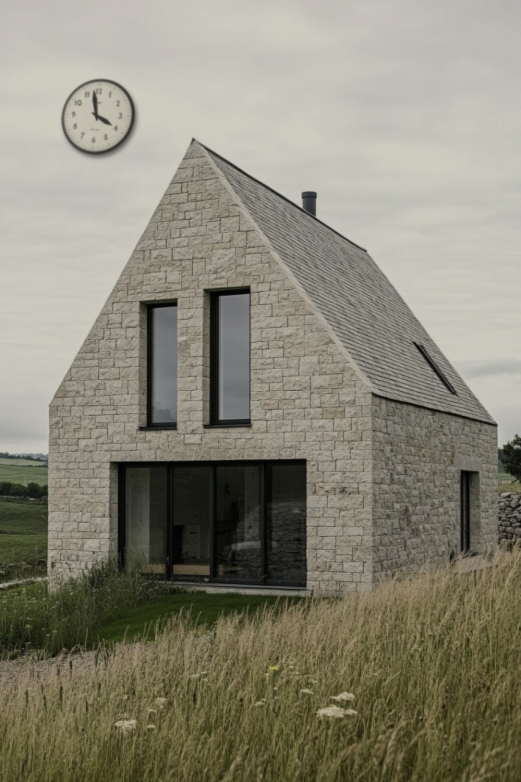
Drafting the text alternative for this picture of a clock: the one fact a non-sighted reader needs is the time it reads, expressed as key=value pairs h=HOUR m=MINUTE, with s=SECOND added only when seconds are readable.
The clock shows h=3 m=58
